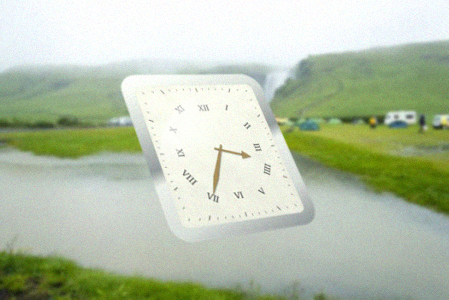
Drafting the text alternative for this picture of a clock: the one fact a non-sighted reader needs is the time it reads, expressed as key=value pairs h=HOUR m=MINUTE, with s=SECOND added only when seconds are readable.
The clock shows h=3 m=35
